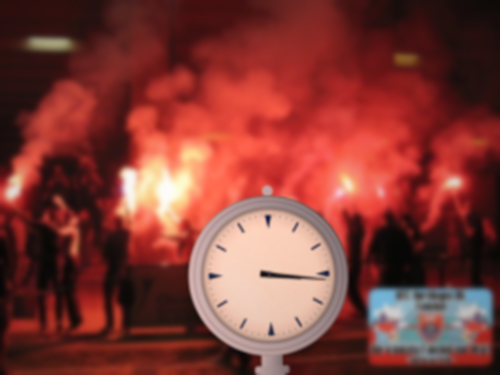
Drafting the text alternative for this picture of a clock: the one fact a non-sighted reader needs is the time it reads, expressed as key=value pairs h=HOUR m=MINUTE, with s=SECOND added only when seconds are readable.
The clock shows h=3 m=16
